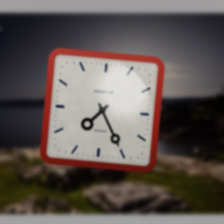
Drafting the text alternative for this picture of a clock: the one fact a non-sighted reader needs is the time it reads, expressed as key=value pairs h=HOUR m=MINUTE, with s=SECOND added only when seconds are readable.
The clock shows h=7 m=25
